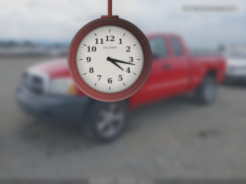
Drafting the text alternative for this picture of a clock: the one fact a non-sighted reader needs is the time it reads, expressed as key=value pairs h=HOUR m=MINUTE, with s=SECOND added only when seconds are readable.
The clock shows h=4 m=17
